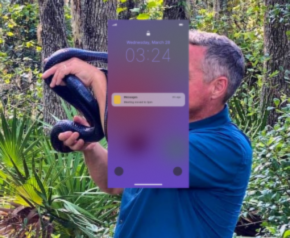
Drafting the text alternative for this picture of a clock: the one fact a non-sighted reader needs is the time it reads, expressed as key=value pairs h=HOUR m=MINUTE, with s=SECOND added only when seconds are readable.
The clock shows h=3 m=24
